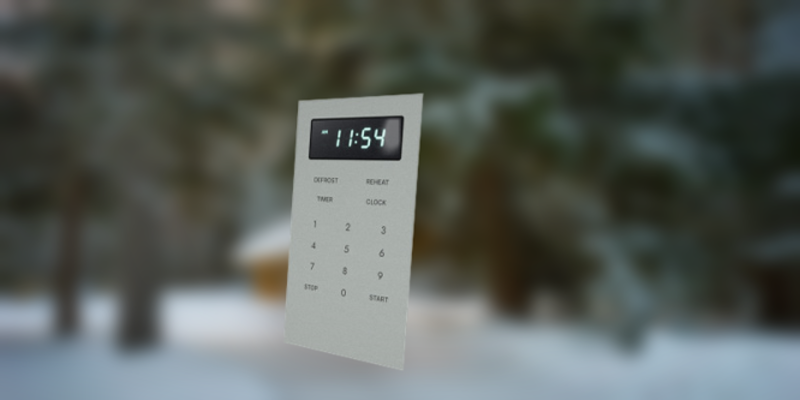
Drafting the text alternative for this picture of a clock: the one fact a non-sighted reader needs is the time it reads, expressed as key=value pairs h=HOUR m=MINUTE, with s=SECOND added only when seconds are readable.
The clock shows h=11 m=54
